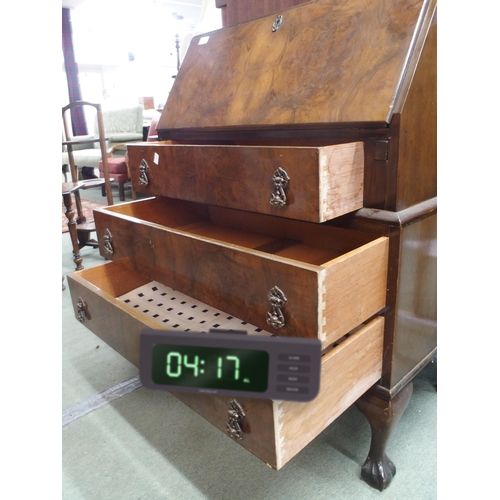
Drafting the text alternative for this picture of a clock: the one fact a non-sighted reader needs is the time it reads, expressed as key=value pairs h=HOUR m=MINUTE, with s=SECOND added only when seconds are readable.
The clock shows h=4 m=17
